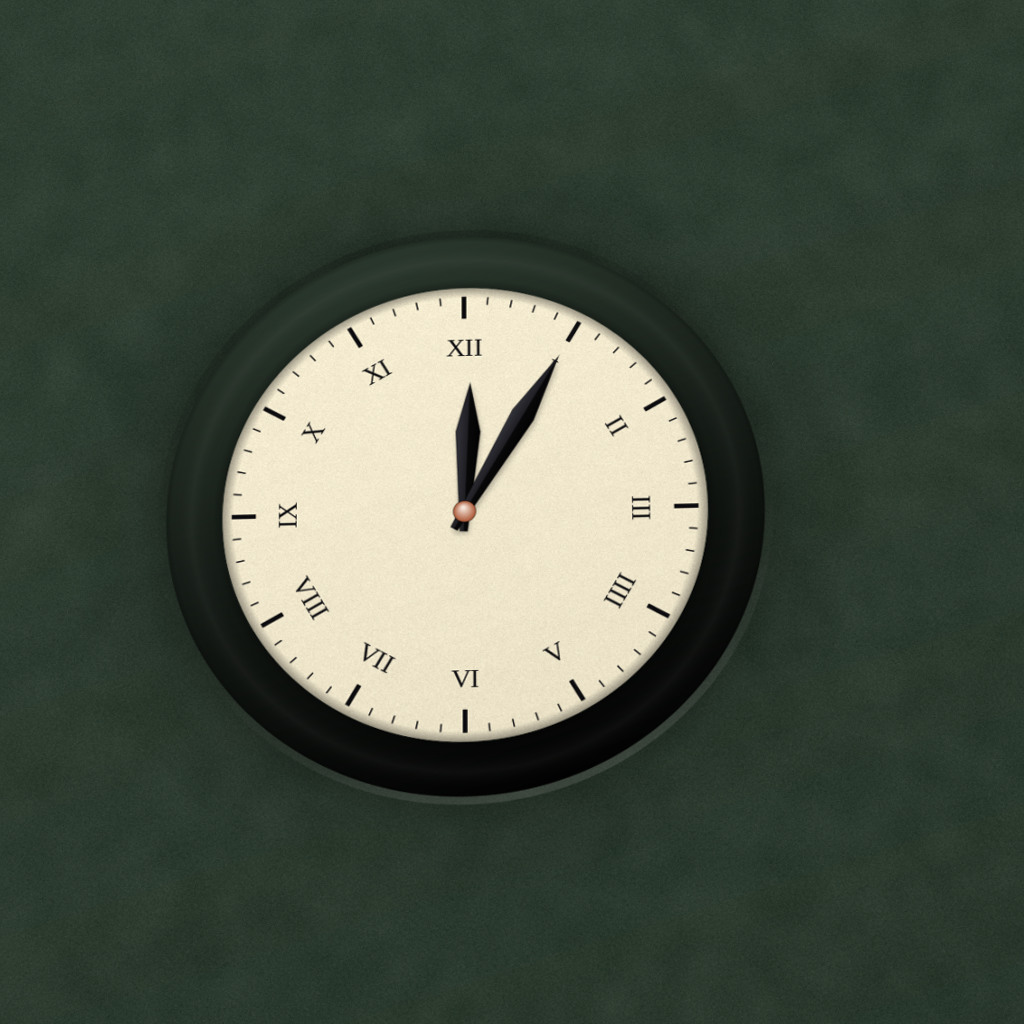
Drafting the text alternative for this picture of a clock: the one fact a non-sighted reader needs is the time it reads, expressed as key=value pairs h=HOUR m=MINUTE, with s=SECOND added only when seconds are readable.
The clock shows h=12 m=5
